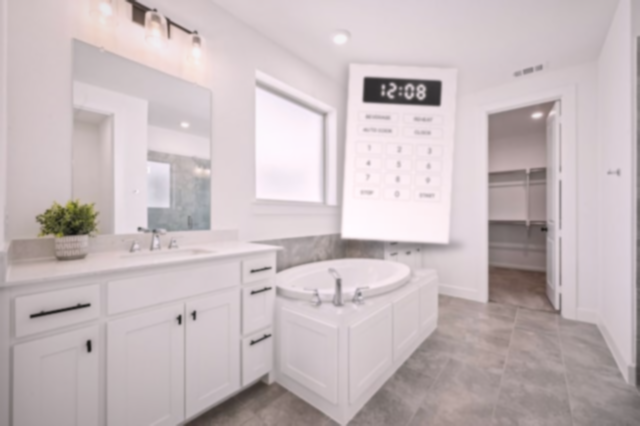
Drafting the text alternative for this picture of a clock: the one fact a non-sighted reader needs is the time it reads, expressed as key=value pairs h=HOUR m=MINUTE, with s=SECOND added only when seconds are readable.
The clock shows h=12 m=8
